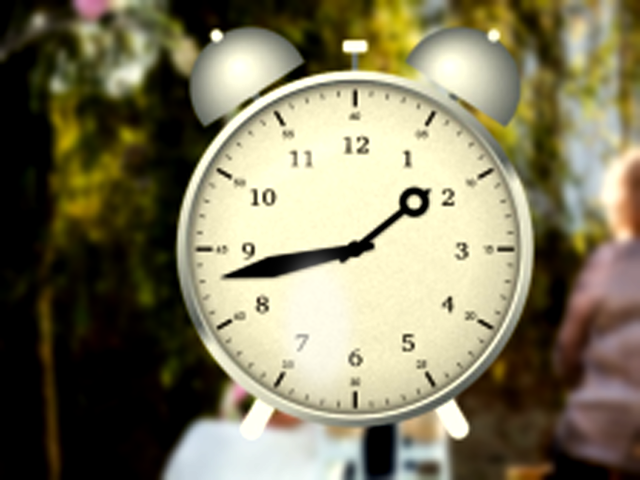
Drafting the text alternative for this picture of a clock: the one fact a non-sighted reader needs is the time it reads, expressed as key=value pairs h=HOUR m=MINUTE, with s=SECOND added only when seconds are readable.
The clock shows h=1 m=43
